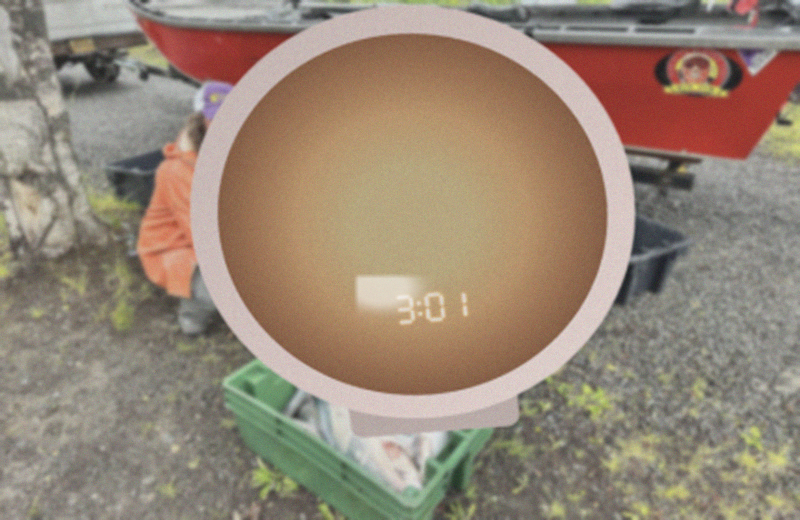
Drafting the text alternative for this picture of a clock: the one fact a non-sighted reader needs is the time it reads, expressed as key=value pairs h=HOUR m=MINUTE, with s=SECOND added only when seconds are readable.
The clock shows h=3 m=1
